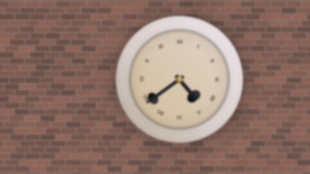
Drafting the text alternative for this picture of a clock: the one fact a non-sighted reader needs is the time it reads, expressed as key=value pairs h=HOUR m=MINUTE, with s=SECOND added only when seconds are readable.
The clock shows h=4 m=39
